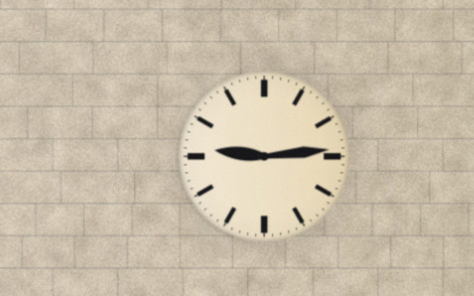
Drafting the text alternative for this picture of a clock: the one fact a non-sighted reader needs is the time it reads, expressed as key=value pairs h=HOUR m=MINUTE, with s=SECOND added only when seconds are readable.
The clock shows h=9 m=14
